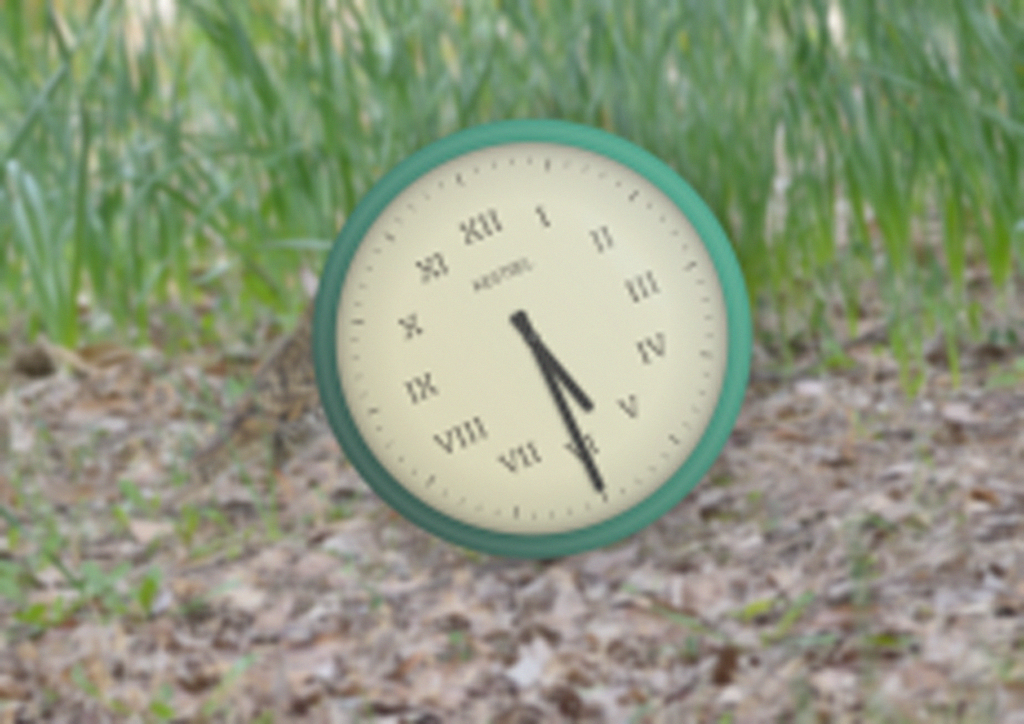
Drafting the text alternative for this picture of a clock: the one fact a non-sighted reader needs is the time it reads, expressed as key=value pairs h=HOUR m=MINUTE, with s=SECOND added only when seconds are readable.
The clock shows h=5 m=30
